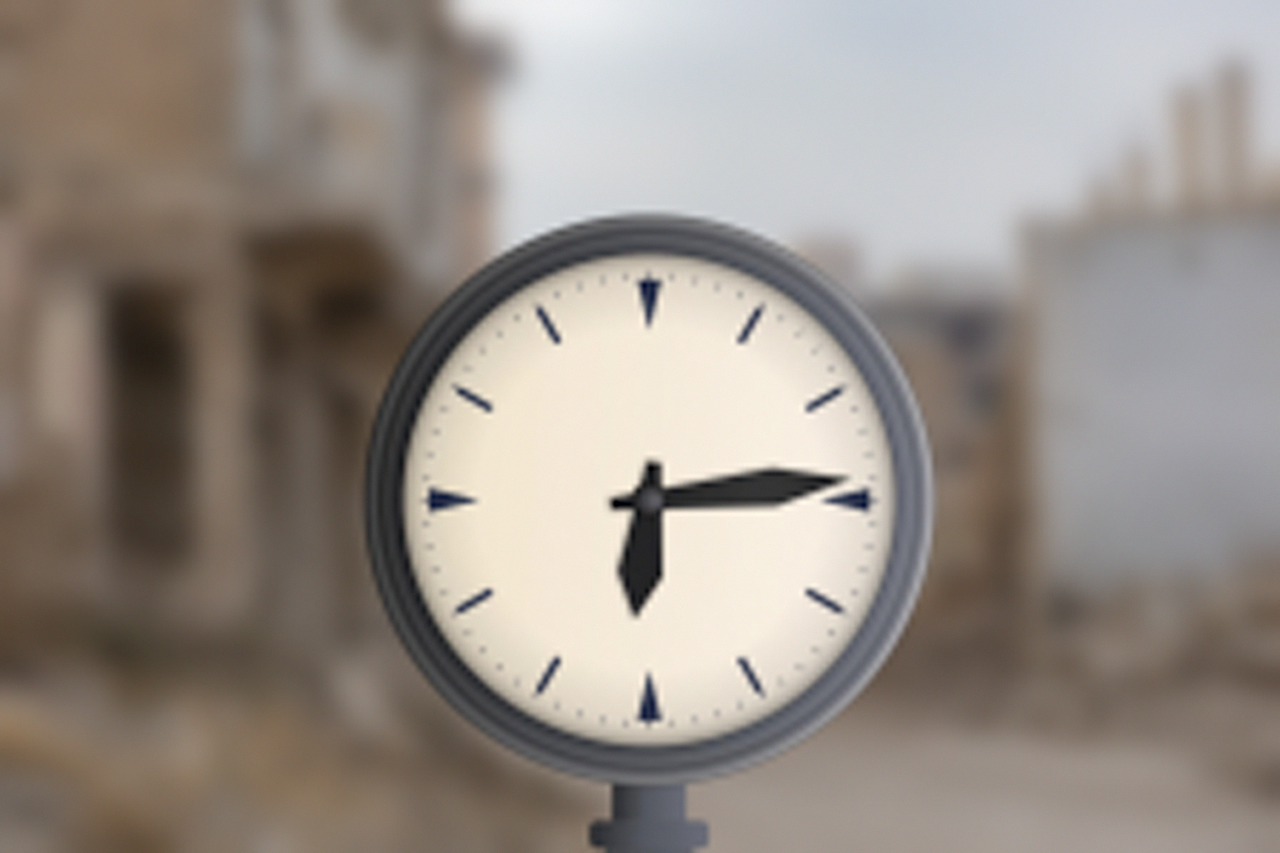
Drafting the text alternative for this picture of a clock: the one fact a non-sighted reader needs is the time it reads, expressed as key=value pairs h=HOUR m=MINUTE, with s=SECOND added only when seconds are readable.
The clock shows h=6 m=14
